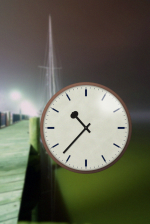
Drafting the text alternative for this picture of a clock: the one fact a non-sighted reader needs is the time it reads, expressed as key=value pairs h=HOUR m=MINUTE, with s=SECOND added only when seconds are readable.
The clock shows h=10 m=37
